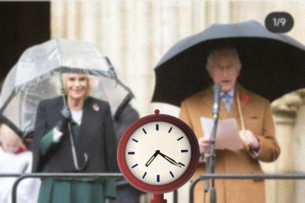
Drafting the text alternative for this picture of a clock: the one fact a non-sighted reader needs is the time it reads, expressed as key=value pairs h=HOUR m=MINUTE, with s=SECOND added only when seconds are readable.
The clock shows h=7 m=21
